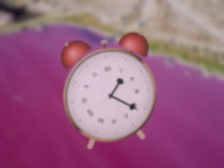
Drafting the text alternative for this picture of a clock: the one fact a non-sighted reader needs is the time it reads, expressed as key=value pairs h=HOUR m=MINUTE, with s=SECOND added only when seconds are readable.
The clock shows h=1 m=21
